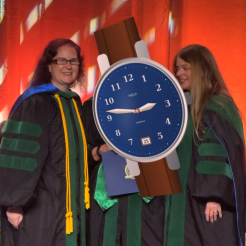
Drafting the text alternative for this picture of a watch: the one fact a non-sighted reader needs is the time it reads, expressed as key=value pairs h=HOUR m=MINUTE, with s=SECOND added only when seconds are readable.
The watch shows h=2 m=47
